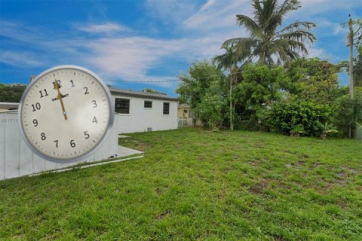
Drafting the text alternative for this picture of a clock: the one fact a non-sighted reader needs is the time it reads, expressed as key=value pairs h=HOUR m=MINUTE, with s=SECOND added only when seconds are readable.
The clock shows h=12 m=0
